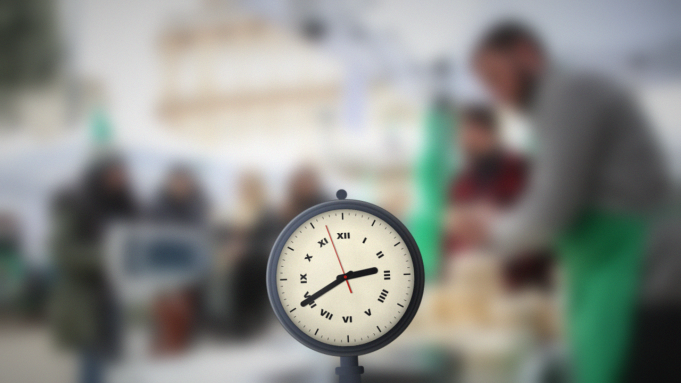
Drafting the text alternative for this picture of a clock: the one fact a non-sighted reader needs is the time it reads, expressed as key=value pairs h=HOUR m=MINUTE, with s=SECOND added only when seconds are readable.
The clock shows h=2 m=39 s=57
